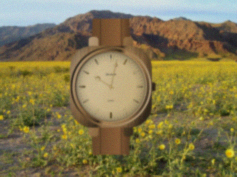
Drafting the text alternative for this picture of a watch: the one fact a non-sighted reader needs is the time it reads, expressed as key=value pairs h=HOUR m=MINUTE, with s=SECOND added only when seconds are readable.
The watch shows h=10 m=2
